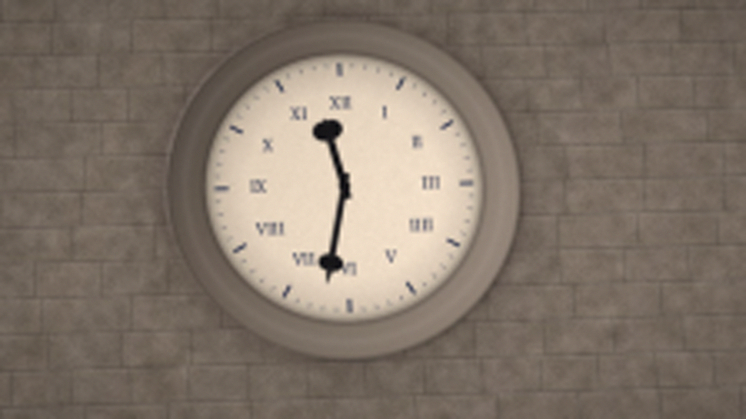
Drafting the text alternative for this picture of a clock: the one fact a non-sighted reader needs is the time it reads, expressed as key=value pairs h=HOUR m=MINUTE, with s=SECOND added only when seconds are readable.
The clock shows h=11 m=32
